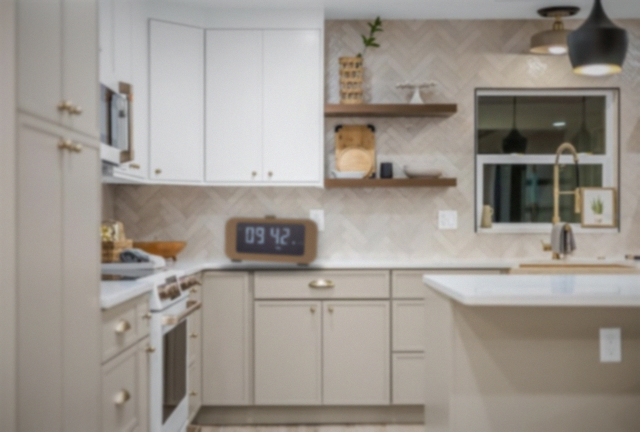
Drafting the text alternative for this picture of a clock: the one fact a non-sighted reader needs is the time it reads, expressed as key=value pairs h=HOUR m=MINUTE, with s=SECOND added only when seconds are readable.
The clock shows h=9 m=42
